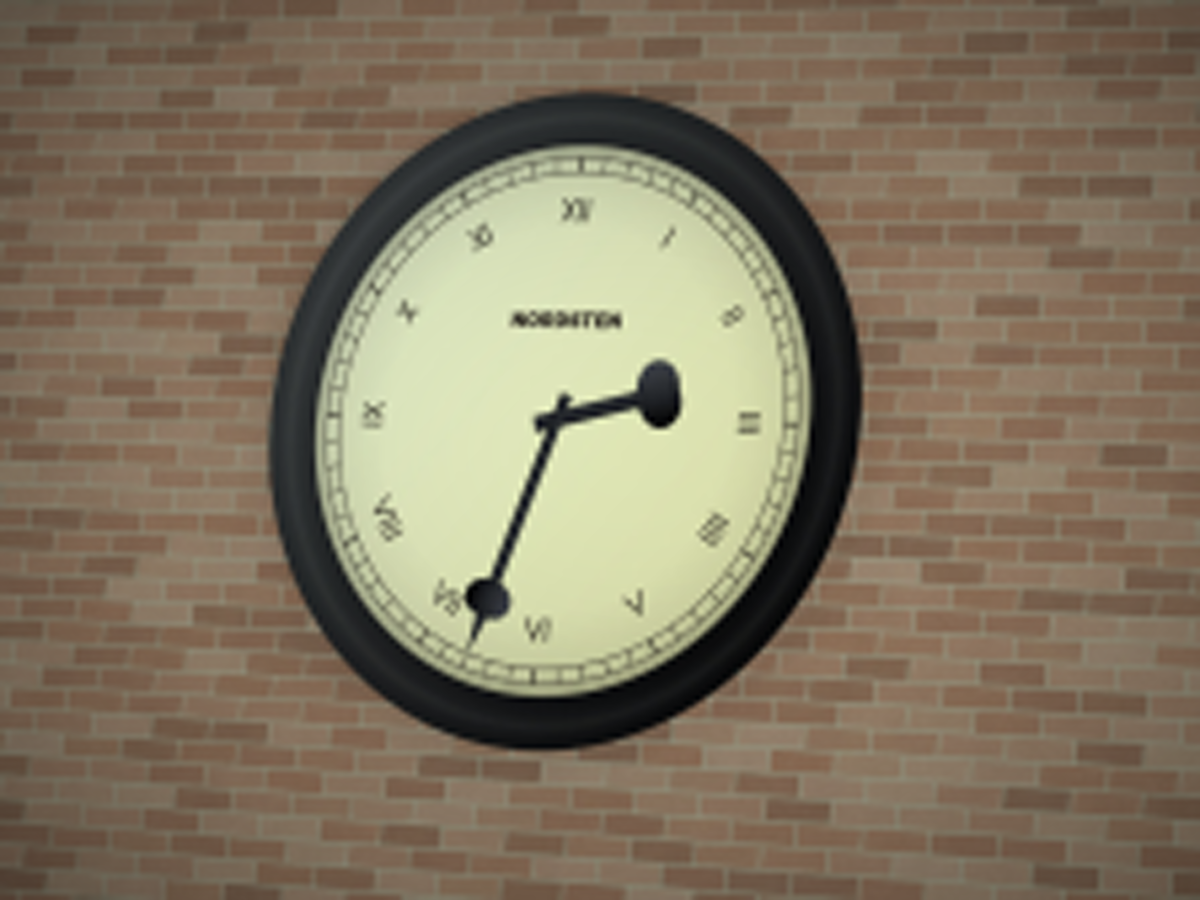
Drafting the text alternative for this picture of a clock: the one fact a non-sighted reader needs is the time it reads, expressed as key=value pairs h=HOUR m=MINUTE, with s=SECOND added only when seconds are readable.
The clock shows h=2 m=33
